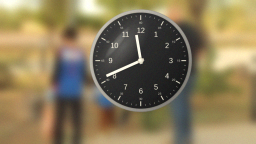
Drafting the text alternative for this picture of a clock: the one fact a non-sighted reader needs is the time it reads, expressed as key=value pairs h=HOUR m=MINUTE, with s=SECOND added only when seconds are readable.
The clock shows h=11 m=41
